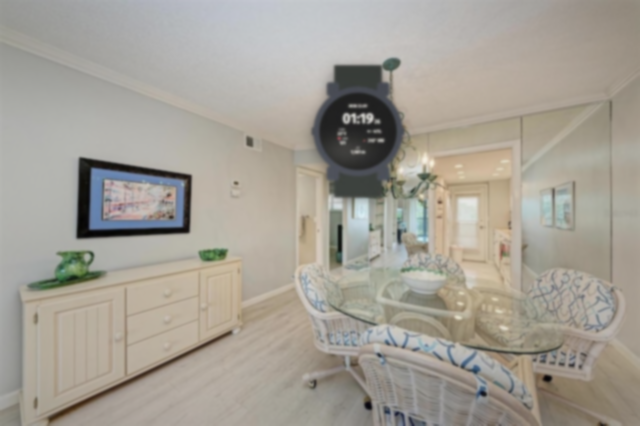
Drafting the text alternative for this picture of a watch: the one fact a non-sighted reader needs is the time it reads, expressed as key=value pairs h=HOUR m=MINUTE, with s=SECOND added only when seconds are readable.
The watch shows h=1 m=19
